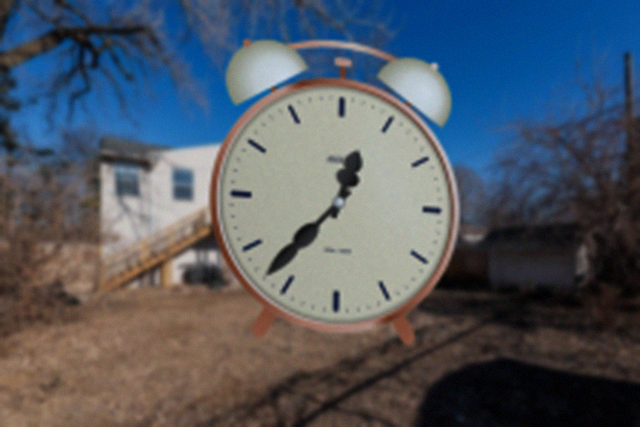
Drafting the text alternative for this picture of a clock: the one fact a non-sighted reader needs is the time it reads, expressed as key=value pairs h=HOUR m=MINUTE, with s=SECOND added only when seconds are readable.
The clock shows h=12 m=37
